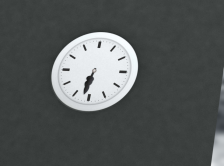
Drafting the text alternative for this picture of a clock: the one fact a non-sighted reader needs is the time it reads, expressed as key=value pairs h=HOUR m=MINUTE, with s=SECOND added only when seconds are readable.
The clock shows h=6 m=32
